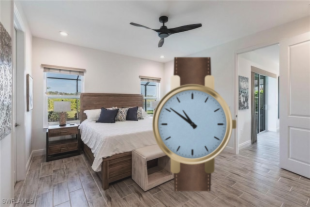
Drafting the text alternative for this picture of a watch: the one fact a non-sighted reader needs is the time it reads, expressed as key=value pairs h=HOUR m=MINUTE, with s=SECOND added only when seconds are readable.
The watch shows h=10 m=51
